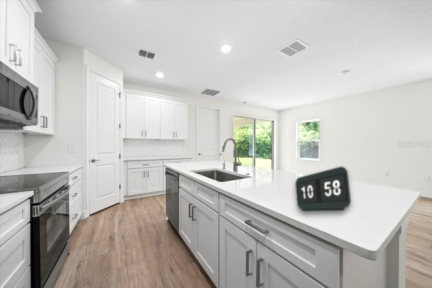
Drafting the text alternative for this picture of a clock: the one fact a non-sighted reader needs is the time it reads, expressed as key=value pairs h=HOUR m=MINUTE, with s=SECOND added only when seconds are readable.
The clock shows h=10 m=58
